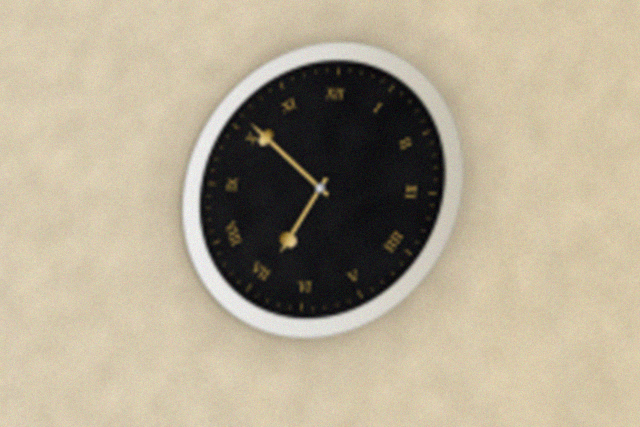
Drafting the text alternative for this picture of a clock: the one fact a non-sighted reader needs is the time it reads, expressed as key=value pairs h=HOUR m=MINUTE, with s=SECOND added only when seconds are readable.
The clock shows h=6 m=51
